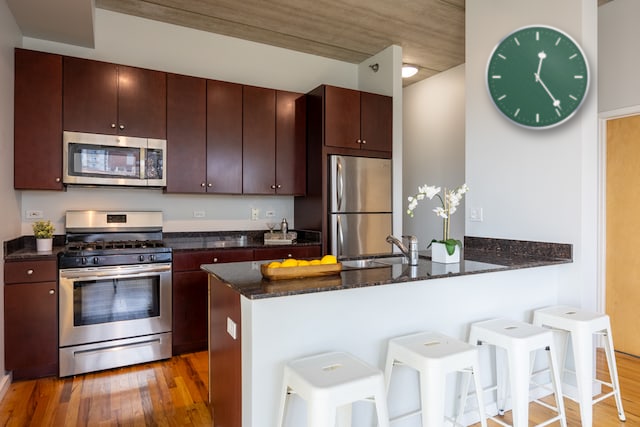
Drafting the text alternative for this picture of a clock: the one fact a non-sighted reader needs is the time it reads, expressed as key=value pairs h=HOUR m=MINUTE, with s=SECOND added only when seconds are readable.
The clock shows h=12 m=24
